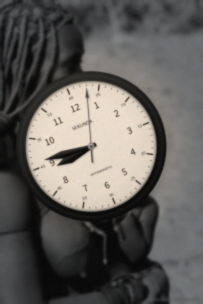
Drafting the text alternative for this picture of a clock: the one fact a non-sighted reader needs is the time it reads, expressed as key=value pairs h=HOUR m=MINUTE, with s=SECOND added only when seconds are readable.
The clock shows h=8 m=46 s=3
